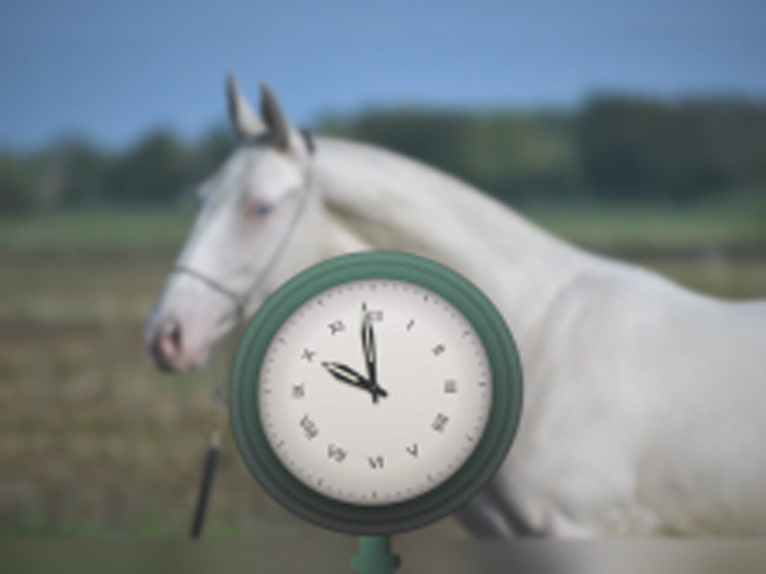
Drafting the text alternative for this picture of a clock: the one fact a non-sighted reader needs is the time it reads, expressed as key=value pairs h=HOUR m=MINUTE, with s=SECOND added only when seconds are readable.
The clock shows h=9 m=59
